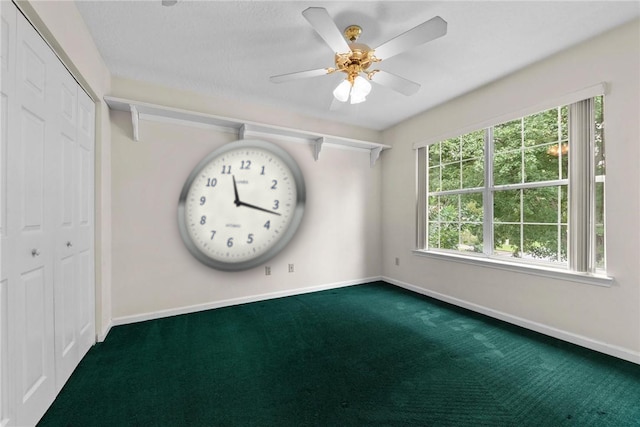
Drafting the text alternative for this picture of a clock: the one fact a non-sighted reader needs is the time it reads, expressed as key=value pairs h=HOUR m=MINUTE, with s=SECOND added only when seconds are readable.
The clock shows h=11 m=17
